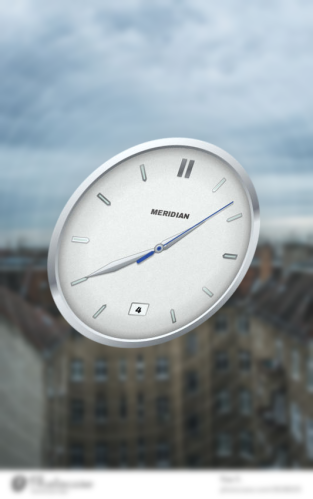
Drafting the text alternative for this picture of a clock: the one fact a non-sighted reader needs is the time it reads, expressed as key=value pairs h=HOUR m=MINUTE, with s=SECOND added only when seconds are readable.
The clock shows h=1 m=40 s=8
